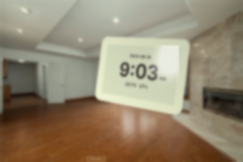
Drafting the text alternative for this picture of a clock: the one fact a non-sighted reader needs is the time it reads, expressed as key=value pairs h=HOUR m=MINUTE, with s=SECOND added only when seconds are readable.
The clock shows h=9 m=3
